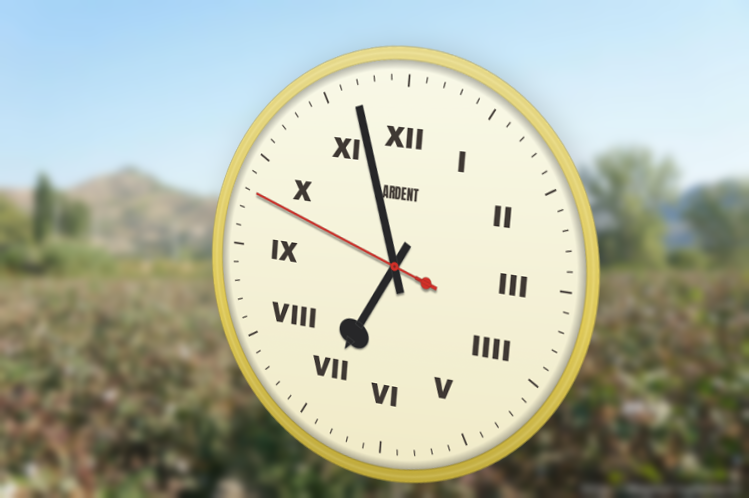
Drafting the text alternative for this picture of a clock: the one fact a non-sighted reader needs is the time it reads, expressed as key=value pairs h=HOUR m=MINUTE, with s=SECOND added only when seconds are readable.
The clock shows h=6 m=56 s=48
